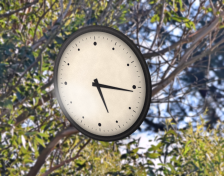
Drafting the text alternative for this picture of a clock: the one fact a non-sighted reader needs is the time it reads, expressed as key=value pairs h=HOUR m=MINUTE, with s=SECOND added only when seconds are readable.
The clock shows h=5 m=16
